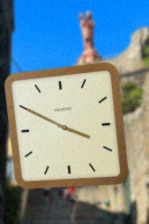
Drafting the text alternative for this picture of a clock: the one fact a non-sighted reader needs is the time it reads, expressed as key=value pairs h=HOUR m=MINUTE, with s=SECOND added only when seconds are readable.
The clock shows h=3 m=50
